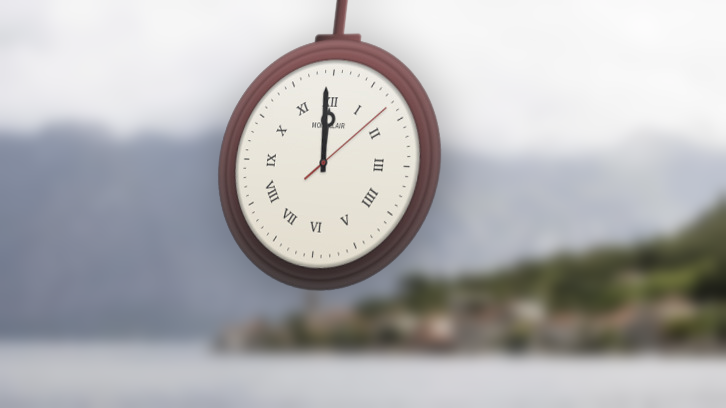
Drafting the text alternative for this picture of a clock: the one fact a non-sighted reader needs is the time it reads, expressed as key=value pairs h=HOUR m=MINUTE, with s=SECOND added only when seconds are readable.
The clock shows h=11 m=59 s=8
